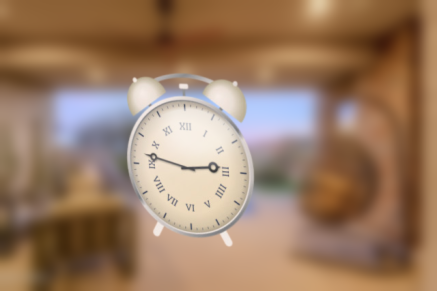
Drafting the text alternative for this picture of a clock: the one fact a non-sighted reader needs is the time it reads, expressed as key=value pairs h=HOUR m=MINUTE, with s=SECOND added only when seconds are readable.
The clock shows h=2 m=47
